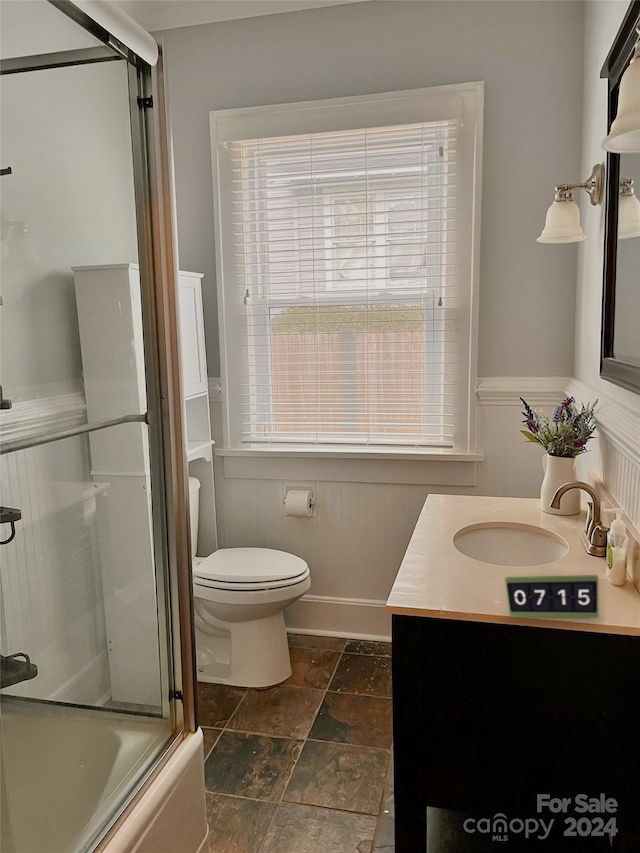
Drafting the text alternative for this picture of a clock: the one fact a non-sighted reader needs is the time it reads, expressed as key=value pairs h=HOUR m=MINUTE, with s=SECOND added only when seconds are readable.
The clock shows h=7 m=15
